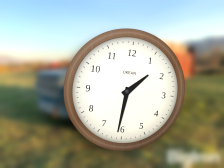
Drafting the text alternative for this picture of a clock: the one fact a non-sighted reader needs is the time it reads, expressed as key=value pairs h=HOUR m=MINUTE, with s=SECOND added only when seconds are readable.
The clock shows h=1 m=31
